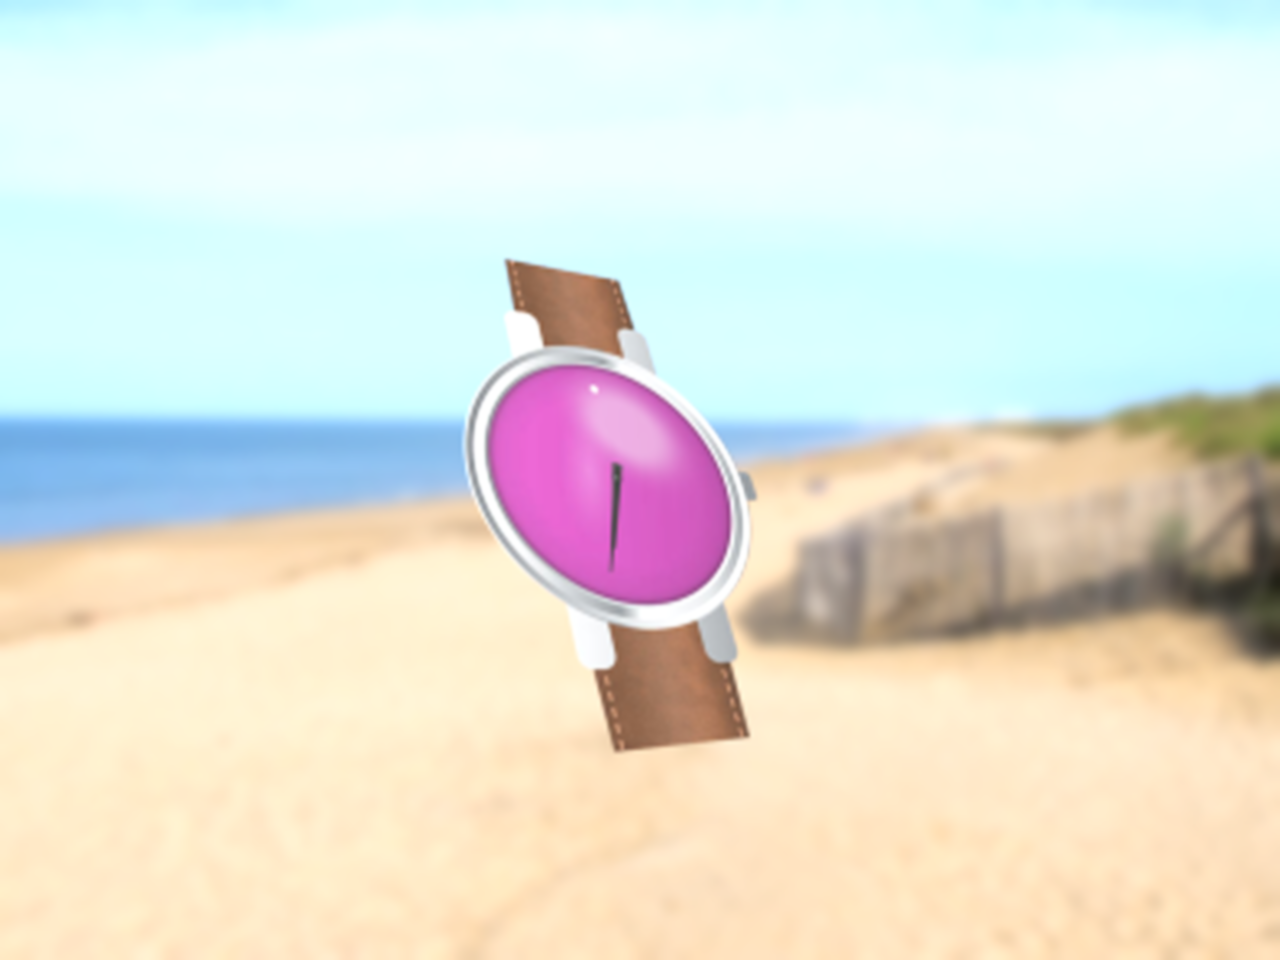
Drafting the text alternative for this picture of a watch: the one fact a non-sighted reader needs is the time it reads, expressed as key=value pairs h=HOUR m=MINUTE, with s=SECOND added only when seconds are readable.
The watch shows h=6 m=33
